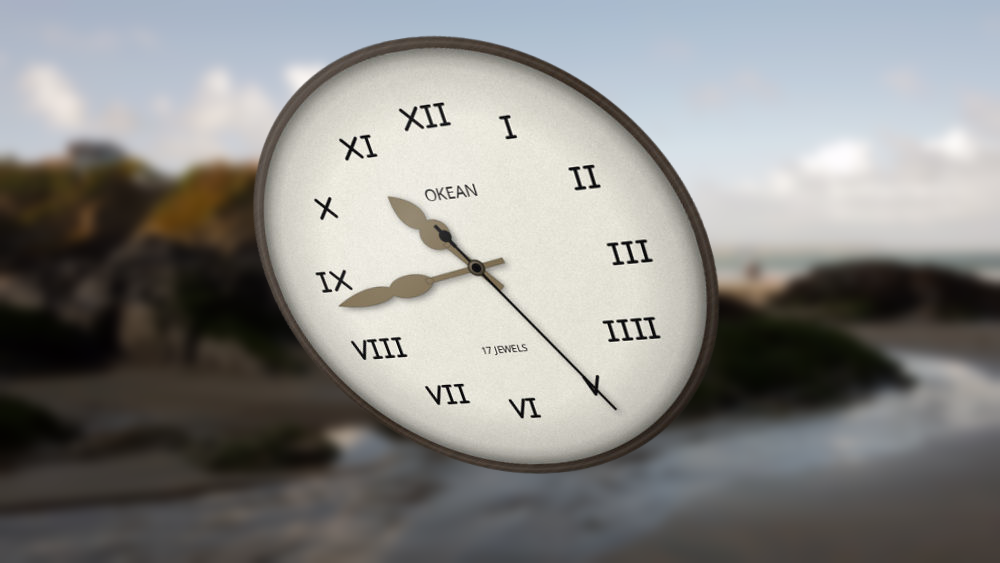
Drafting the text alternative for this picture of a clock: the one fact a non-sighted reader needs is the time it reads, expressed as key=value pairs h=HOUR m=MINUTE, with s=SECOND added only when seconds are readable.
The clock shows h=10 m=43 s=25
